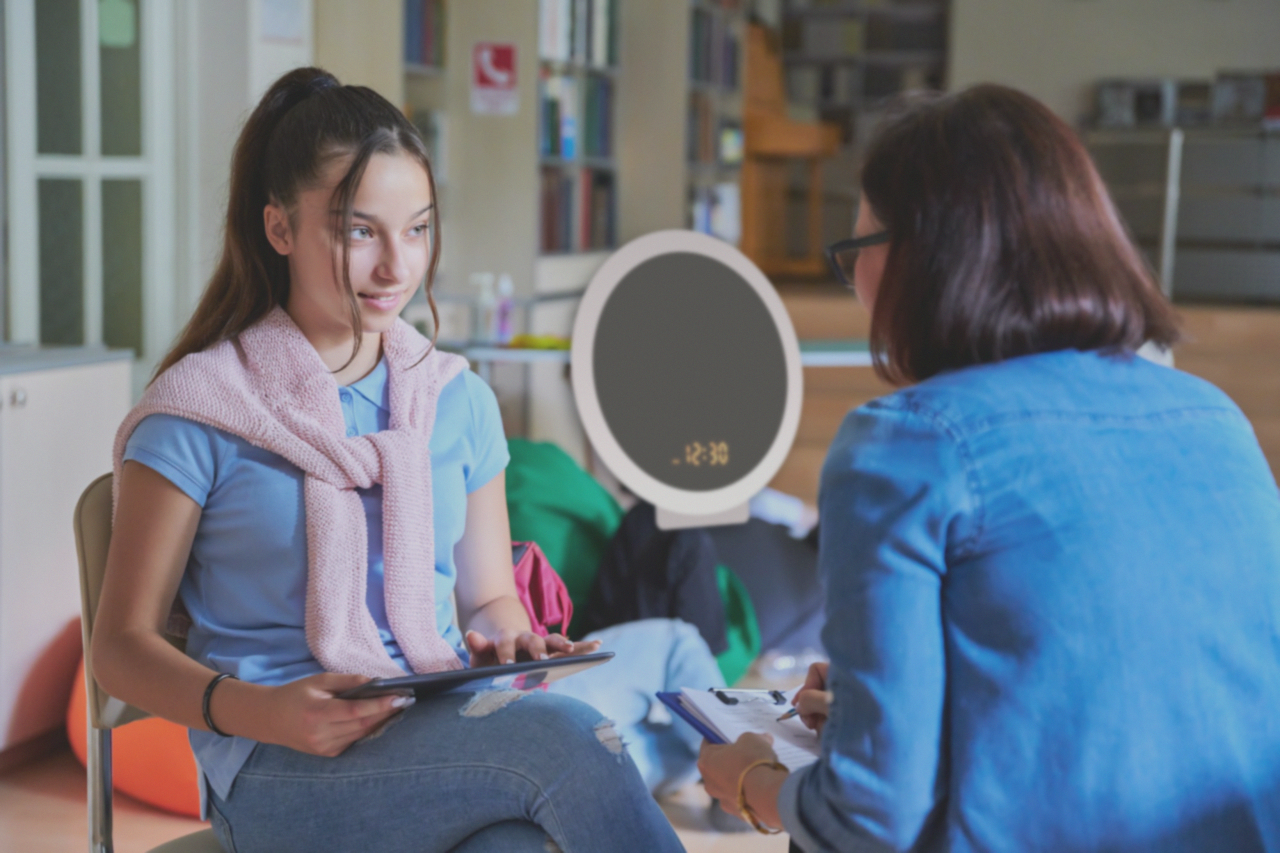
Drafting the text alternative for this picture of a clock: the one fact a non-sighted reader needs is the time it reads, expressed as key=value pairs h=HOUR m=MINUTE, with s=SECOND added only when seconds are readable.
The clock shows h=12 m=30
